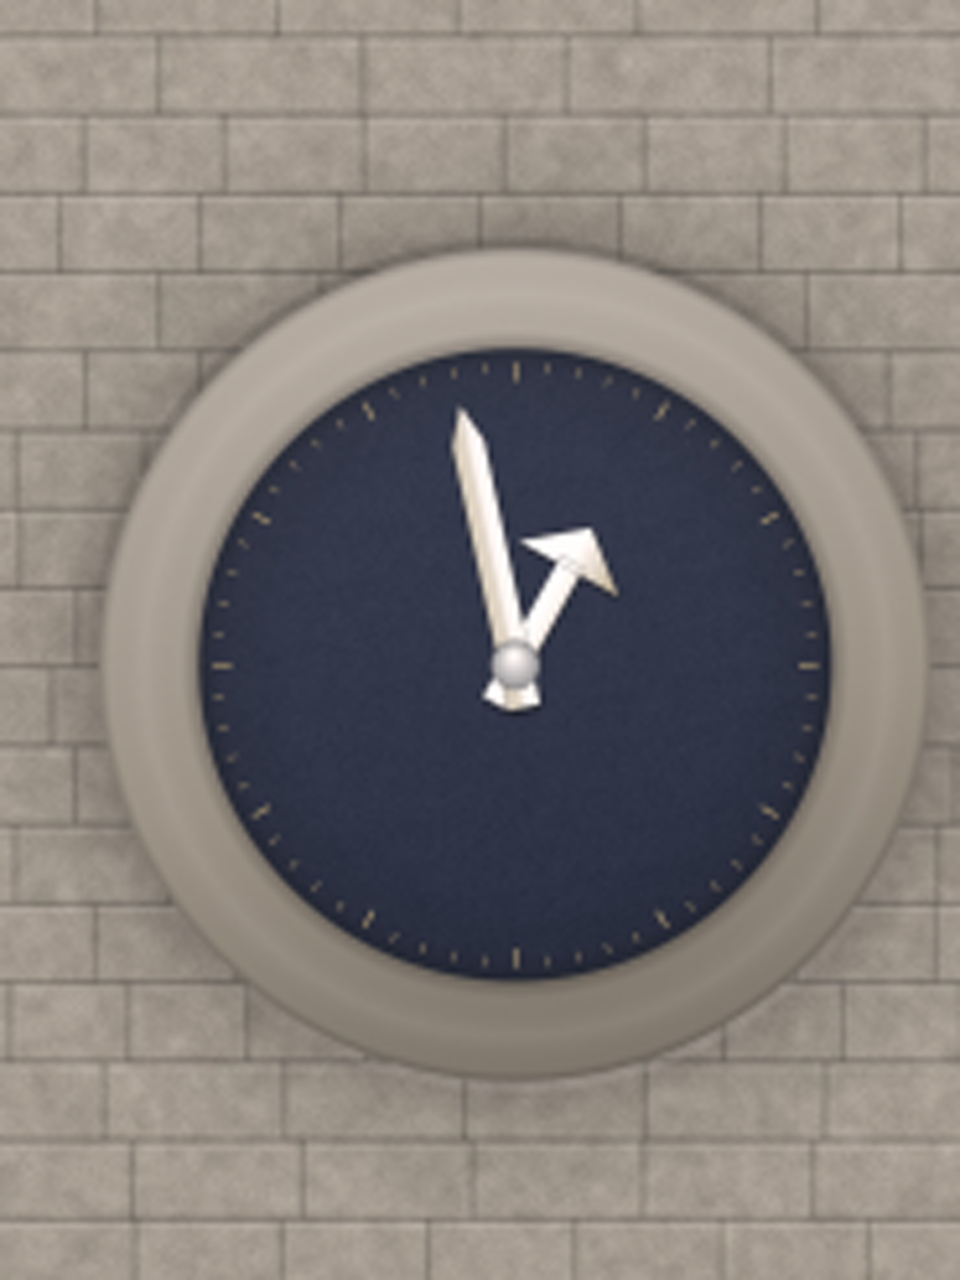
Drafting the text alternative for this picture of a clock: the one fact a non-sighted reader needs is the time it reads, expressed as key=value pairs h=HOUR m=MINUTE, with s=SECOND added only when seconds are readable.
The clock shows h=12 m=58
